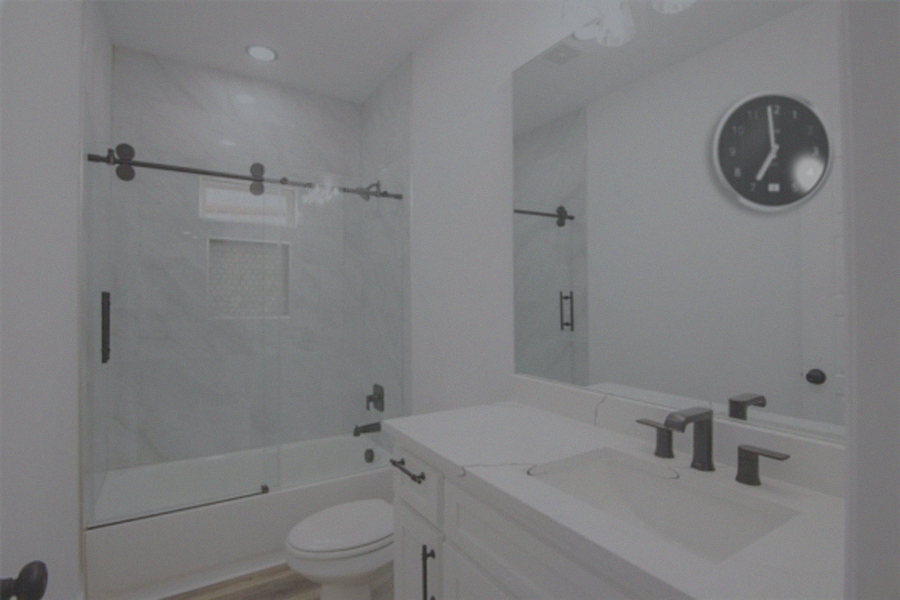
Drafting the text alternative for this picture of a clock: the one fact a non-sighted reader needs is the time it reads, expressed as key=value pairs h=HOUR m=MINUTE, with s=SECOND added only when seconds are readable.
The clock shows h=6 m=59
